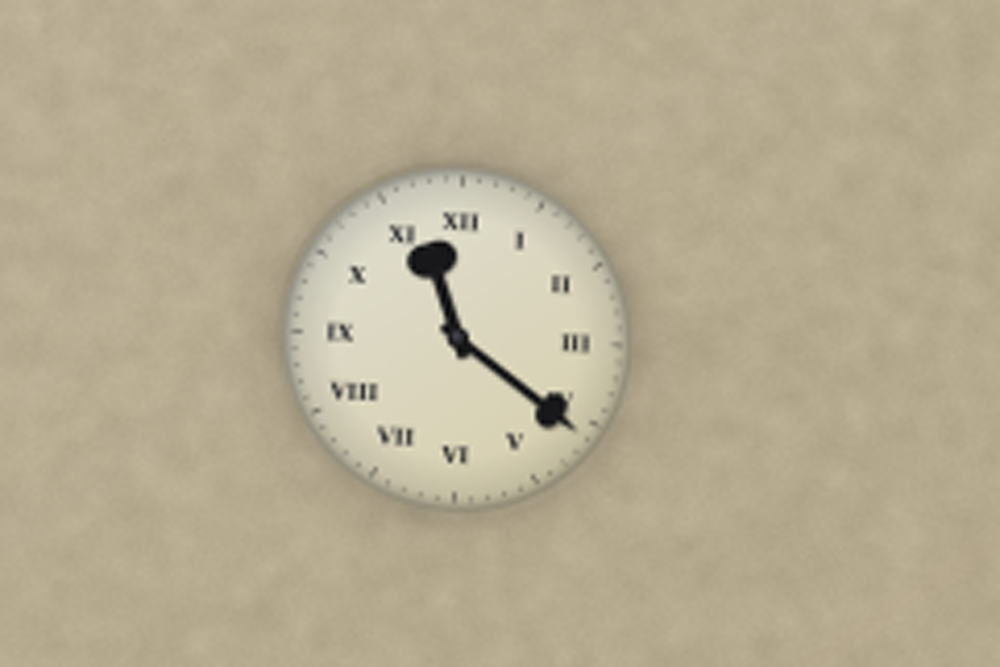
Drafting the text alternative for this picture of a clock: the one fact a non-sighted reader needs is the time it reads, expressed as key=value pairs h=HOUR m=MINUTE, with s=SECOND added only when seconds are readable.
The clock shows h=11 m=21
